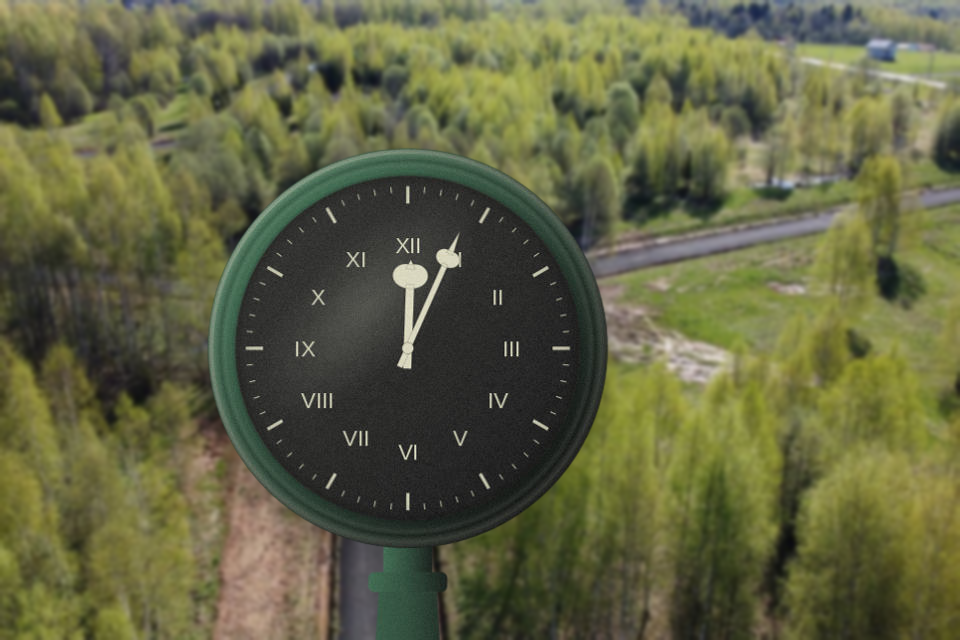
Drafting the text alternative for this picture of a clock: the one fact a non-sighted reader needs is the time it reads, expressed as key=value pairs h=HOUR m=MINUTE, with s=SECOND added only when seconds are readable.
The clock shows h=12 m=4
